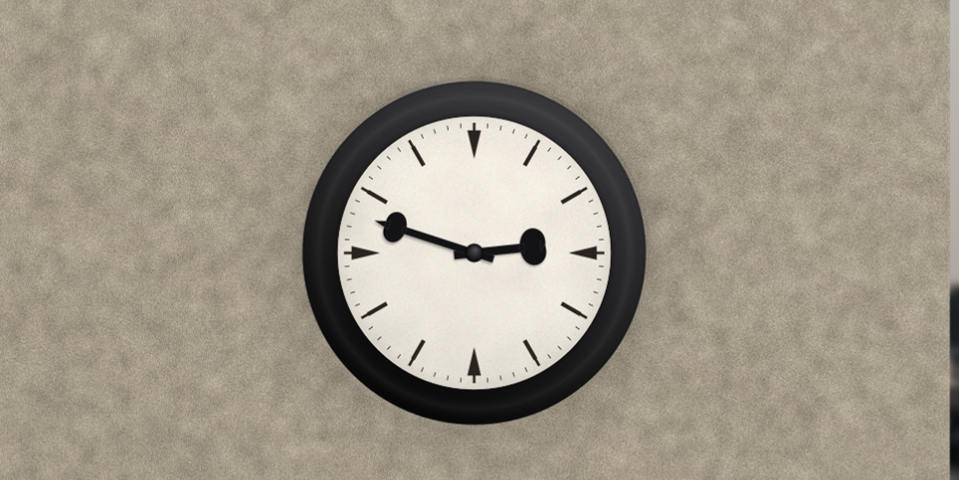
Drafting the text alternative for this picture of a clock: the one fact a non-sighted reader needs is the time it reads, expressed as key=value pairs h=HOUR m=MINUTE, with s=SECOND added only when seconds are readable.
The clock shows h=2 m=48
